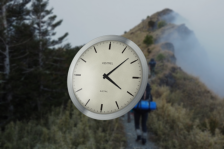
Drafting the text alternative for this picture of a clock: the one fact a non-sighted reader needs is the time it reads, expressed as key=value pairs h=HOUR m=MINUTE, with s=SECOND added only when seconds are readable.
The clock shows h=4 m=8
